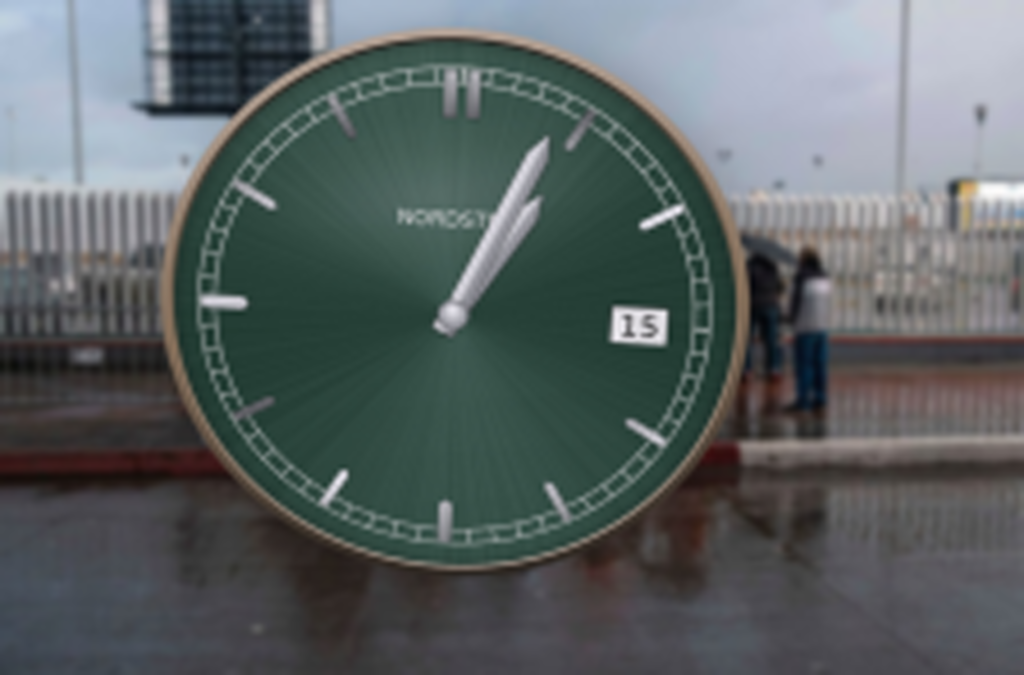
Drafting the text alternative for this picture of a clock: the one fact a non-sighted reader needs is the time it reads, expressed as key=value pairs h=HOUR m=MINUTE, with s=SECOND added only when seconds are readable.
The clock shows h=1 m=4
